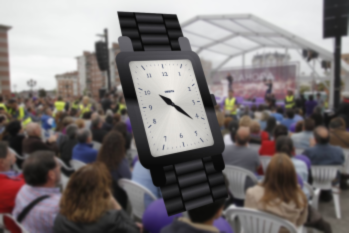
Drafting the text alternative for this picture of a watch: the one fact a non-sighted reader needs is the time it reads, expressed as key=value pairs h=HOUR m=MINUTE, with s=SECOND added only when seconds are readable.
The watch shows h=10 m=22
